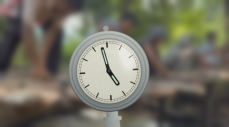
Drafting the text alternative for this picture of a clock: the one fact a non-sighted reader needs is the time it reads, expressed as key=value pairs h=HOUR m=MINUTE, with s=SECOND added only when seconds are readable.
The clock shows h=4 m=58
